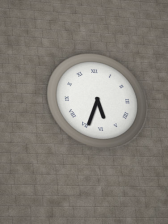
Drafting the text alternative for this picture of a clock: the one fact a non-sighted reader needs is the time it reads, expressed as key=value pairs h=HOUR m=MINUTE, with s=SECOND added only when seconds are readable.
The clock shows h=5 m=34
